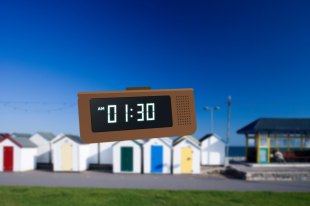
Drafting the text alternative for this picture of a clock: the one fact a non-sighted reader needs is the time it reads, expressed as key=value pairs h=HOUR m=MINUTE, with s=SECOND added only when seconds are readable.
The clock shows h=1 m=30
